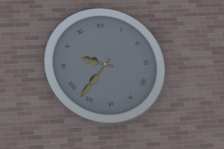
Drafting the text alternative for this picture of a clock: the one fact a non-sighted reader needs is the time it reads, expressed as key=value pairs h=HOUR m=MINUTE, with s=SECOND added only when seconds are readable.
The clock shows h=9 m=37
